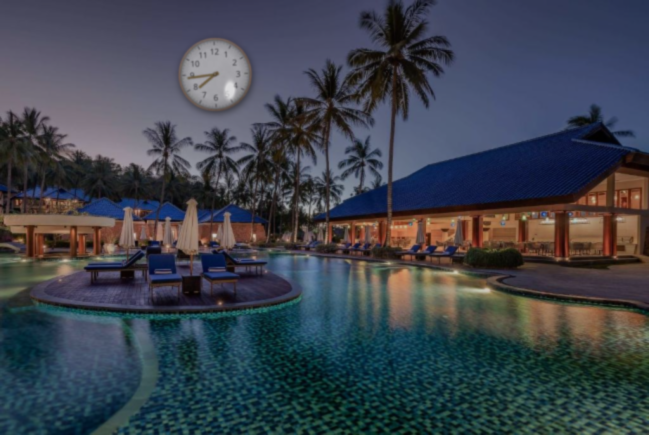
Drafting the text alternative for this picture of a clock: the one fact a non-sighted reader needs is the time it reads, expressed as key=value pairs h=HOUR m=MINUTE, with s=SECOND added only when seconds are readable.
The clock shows h=7 m=44
